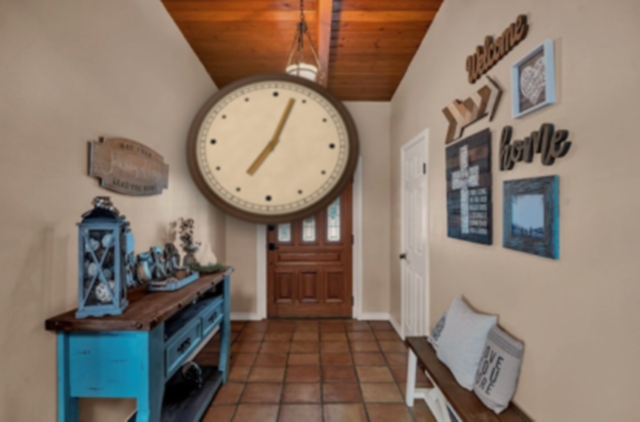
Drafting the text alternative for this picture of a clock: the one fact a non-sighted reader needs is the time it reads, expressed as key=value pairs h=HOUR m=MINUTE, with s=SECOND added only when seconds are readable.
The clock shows h=7 m=3
